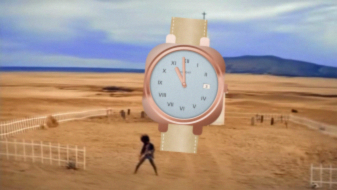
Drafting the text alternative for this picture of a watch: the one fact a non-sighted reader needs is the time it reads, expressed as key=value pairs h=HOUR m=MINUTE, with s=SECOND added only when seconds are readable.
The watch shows h=10 m=59
